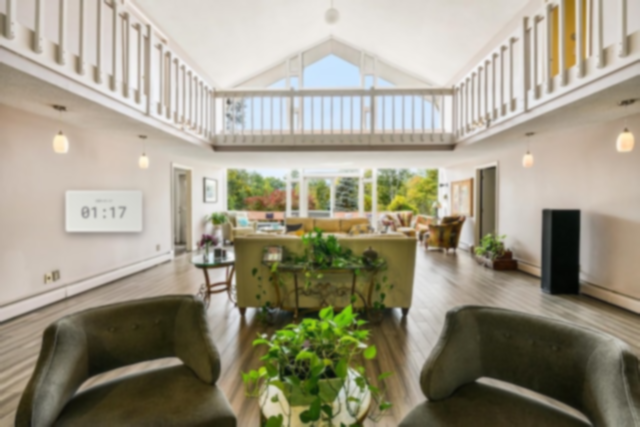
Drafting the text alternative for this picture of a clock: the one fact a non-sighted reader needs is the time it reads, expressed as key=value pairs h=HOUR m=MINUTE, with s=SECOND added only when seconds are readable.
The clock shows h=1 m=17
